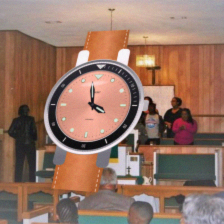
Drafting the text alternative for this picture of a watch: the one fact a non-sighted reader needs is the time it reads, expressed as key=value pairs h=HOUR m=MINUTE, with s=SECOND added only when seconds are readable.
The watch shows h=3 m=58
